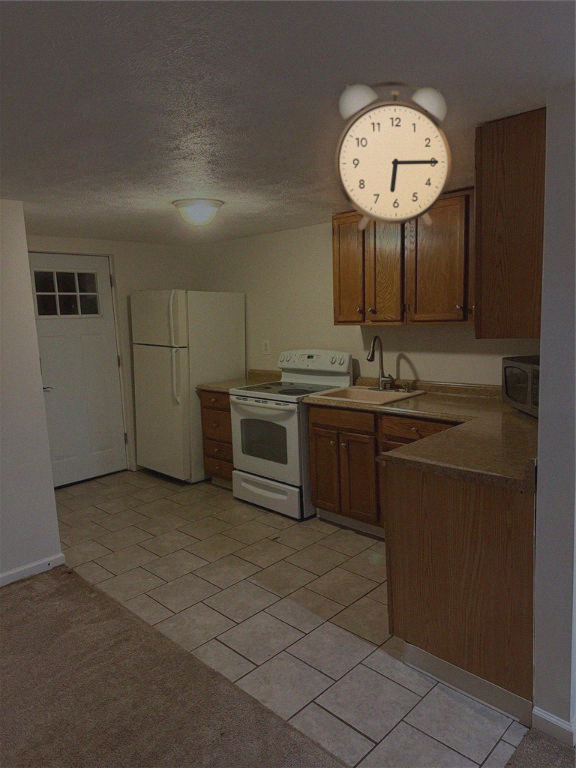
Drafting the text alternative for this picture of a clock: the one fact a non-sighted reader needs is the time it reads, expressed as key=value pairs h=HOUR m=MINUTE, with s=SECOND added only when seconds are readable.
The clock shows h=6 m=15
